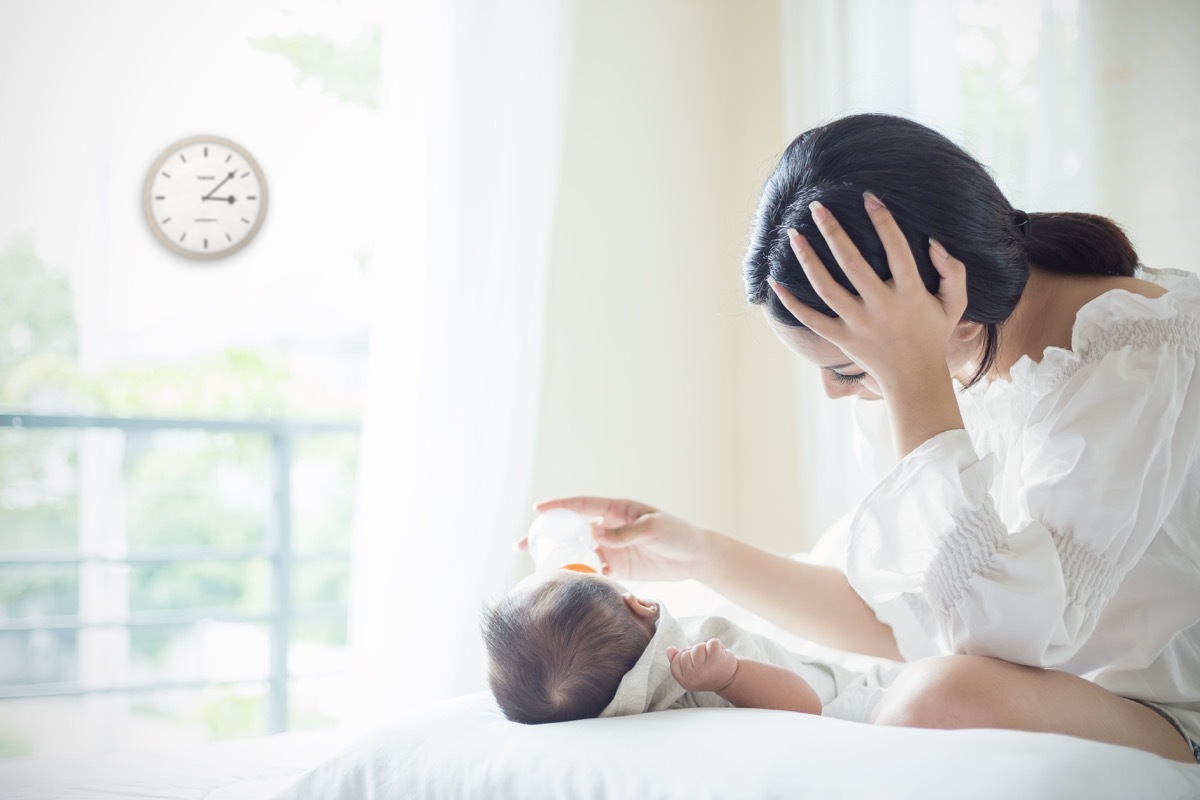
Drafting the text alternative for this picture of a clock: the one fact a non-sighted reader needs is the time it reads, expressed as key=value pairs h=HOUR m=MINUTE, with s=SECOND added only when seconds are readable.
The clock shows h=3 m=8
